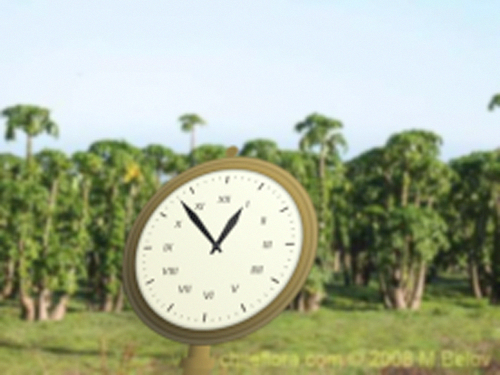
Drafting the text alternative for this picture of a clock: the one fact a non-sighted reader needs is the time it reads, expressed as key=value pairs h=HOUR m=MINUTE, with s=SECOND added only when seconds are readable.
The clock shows h=12 m=53
